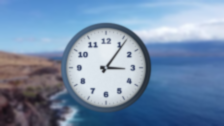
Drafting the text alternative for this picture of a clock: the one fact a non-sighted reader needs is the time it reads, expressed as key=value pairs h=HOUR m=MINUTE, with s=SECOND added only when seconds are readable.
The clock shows h=3 m=6
